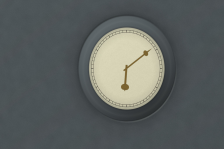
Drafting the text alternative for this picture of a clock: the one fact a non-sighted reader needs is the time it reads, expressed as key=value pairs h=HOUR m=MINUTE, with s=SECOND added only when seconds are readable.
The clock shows h=6 m=9
